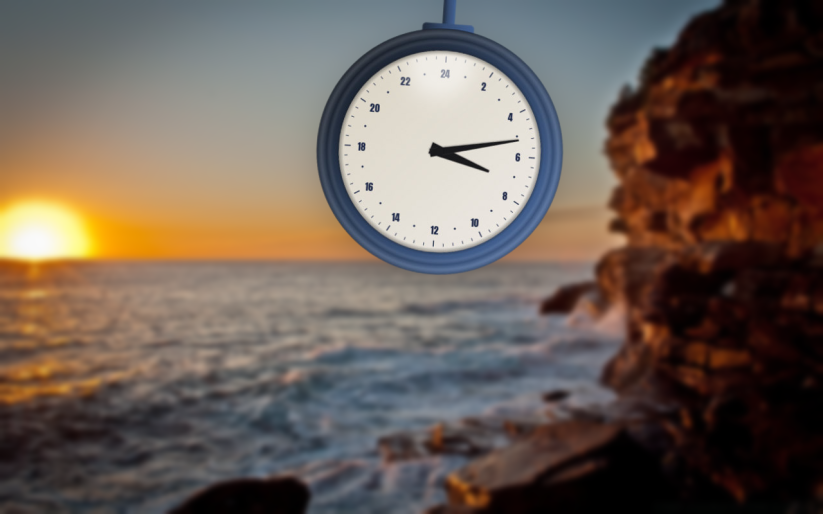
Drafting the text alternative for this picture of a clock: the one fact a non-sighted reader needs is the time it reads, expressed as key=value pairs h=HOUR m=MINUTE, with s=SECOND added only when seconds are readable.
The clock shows h=7 m=13
